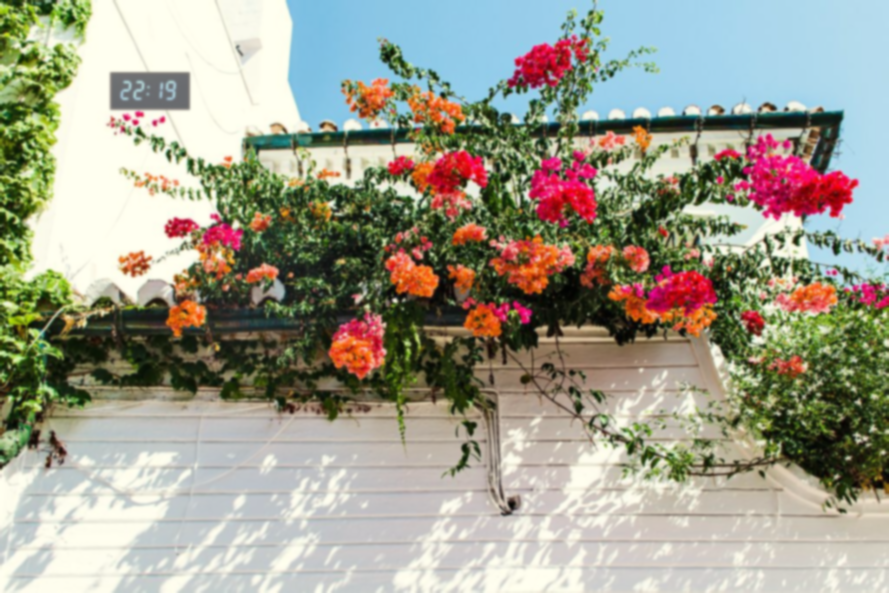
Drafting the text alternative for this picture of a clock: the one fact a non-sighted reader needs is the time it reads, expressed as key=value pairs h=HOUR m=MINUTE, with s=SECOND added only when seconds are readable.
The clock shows h=22 m=19
